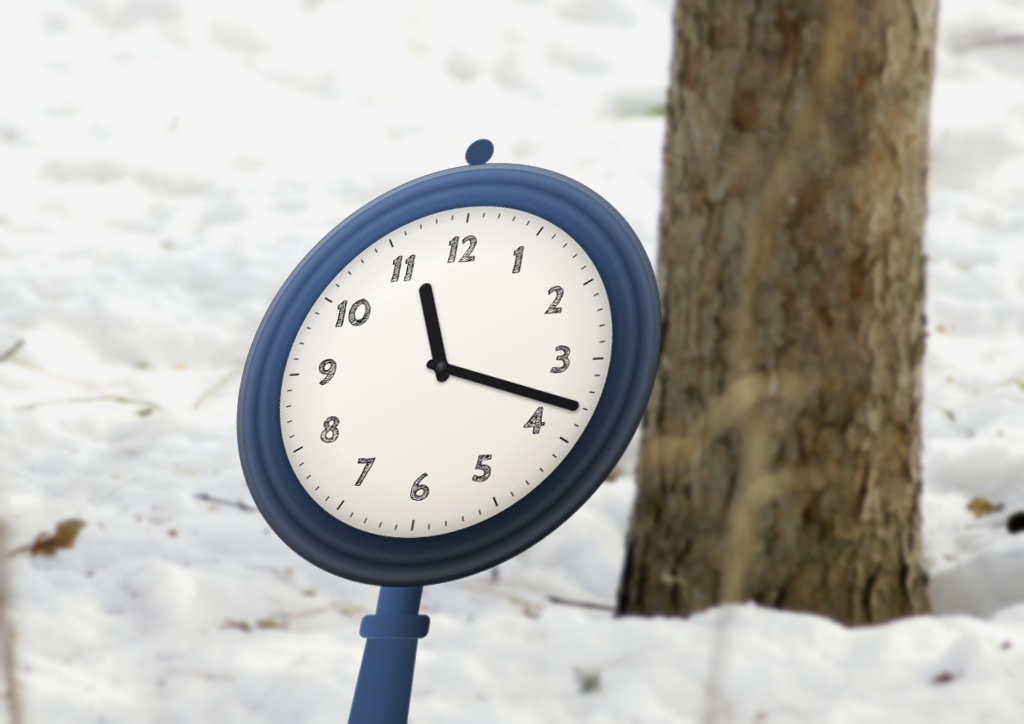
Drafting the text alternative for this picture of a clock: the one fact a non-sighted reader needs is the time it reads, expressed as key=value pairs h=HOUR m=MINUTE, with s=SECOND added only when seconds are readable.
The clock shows h=11 m=18
